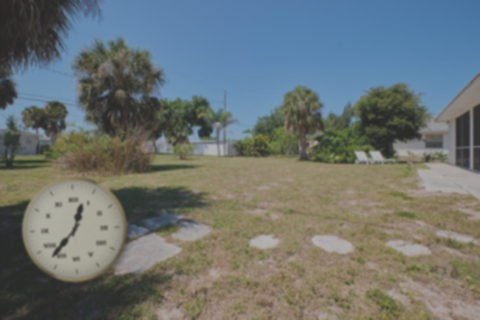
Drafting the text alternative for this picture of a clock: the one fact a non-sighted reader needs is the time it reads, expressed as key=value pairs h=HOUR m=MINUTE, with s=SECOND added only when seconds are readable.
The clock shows h=12 m=37
